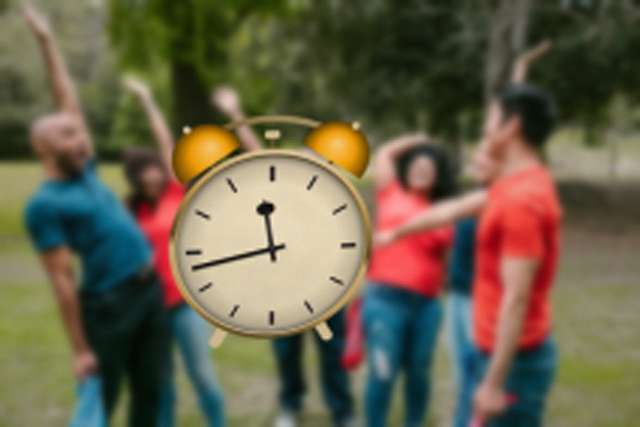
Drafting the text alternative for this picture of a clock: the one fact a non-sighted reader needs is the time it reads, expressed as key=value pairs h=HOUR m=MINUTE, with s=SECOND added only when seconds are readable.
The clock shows h=11 m=43
